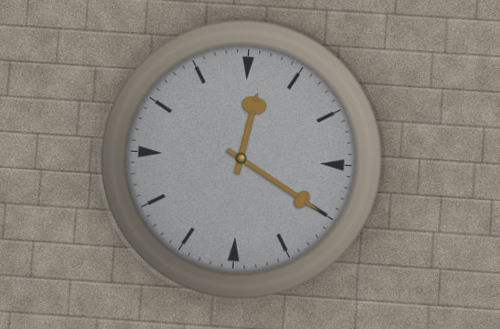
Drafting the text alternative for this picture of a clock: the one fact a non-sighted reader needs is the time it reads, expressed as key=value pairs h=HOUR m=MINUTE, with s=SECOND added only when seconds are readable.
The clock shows h=12 m=20
